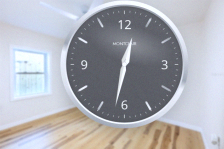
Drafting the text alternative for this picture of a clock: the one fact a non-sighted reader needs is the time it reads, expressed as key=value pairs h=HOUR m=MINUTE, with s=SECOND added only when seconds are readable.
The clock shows h=12 m=32
